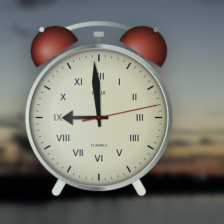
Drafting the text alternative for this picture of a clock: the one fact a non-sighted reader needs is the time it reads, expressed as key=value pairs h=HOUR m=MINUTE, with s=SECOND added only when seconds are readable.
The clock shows h=8 m=59 s=13
